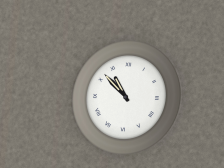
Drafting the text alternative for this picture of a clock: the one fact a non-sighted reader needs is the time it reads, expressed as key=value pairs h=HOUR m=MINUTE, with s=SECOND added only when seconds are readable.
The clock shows h=10 m=52
